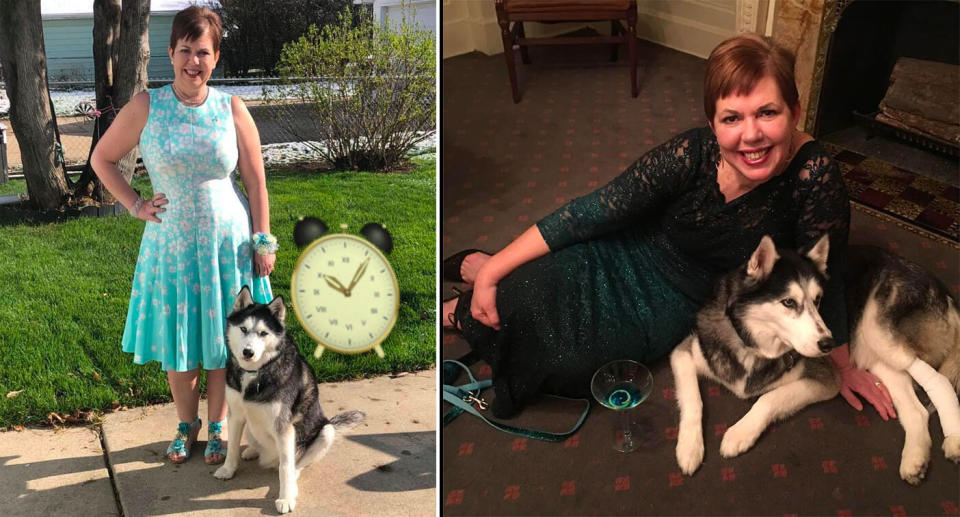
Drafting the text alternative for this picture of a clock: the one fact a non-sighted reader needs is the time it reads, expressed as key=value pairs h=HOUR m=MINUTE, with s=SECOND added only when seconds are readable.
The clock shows h=10 m=6
